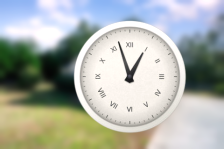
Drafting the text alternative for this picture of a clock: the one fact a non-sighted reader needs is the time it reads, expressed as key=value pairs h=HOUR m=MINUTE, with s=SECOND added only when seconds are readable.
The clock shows h=12 m=57
